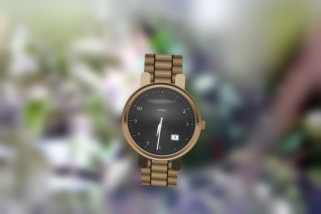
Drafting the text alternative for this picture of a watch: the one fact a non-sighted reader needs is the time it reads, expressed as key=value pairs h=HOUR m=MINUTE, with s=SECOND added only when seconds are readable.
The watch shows h=6 m=31
